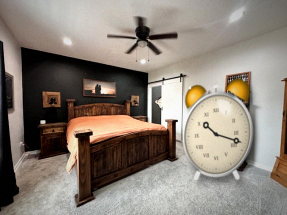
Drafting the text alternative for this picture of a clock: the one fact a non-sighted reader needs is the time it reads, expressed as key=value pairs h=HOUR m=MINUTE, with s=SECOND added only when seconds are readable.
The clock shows h=10 m=18
